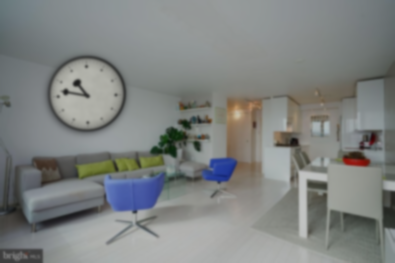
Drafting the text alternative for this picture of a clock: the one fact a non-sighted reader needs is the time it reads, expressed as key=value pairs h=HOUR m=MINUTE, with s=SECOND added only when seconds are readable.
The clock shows h=10 m=47
